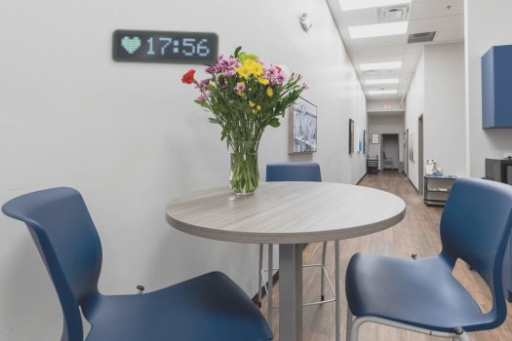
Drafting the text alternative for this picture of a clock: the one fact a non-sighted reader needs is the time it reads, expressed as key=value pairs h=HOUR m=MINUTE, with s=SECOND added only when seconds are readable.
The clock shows h=17 m=56
